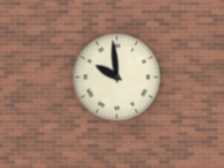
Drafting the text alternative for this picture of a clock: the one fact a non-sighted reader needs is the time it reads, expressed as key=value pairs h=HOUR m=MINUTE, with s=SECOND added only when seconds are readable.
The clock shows h=9 m=59
